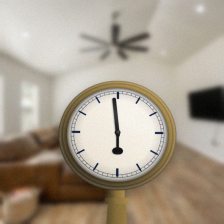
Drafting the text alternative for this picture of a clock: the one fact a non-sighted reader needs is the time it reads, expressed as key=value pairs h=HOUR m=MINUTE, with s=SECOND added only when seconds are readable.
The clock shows h=5 m=59
